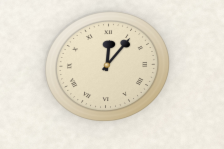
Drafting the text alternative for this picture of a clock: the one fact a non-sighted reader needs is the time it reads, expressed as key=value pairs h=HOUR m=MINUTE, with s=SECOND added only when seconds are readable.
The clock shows h=12 m=6
